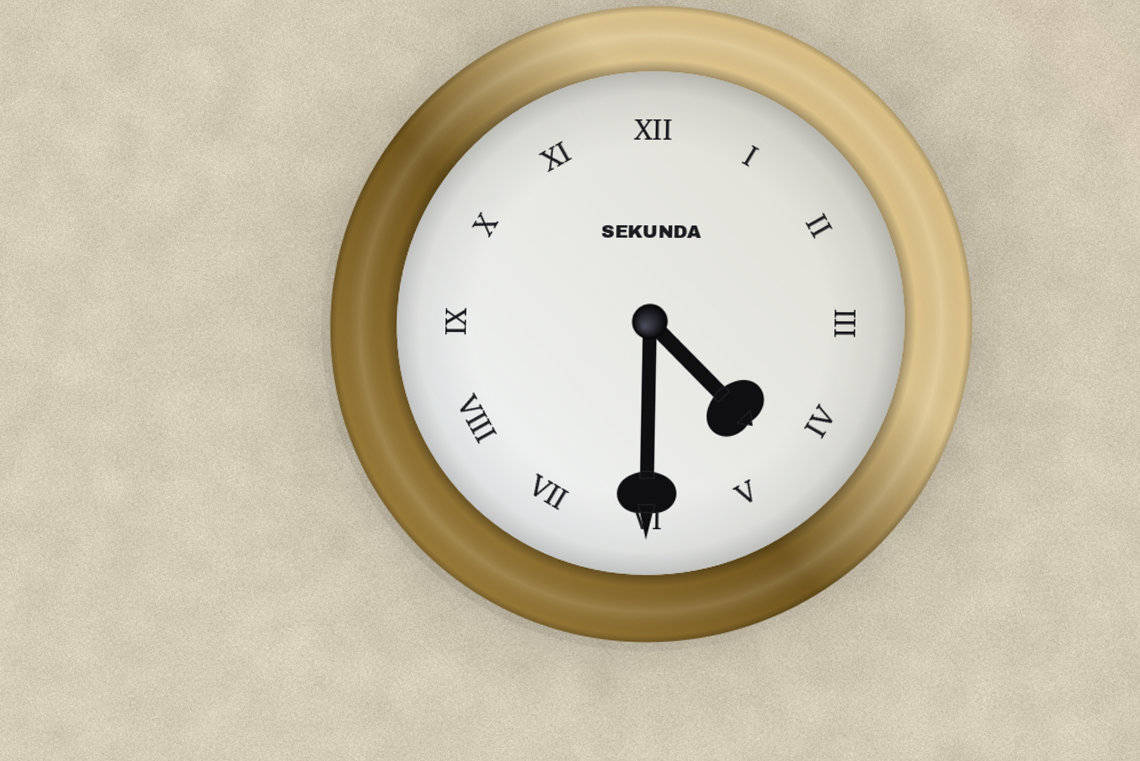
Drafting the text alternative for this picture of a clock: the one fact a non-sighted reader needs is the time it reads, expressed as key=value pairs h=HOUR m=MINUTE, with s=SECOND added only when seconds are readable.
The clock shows h=4 m=30
